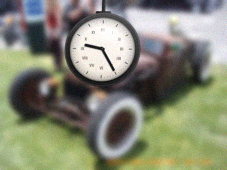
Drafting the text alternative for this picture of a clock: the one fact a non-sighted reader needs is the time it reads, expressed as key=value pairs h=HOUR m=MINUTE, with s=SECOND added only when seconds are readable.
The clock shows h=9 m=25
